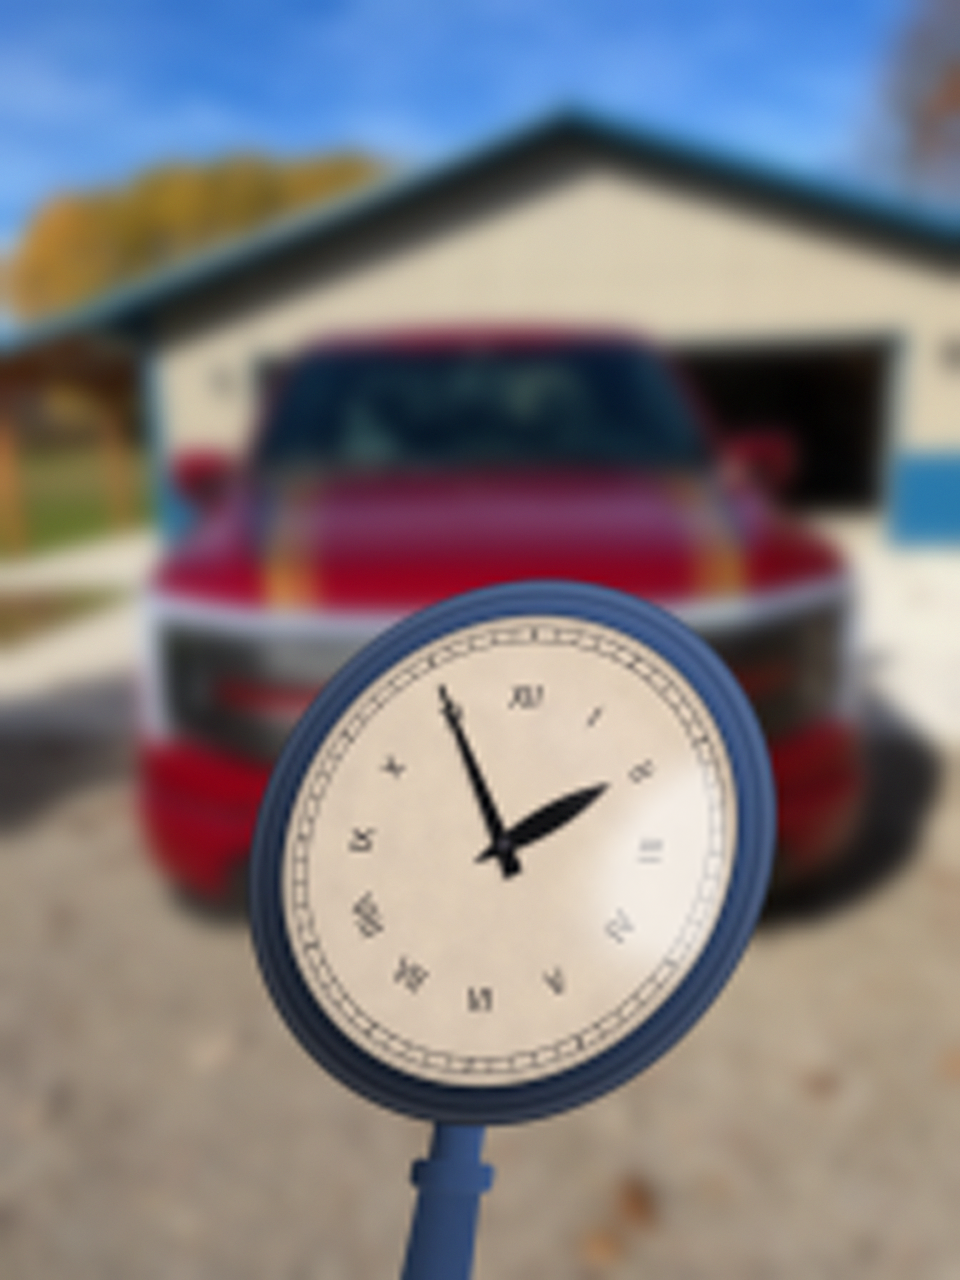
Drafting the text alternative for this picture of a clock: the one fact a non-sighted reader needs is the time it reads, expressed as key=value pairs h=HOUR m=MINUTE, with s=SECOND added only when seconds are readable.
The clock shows h=1 m=55
